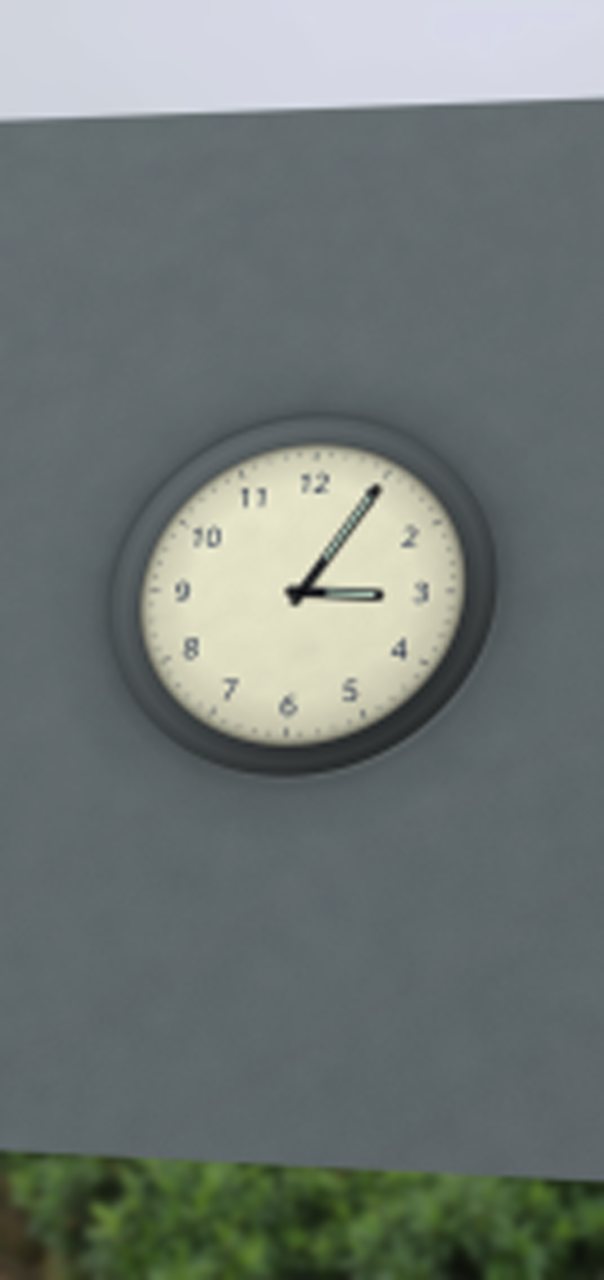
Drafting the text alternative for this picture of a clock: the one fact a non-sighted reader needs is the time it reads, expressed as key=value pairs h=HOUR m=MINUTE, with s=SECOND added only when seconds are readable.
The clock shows h=3 m=5
